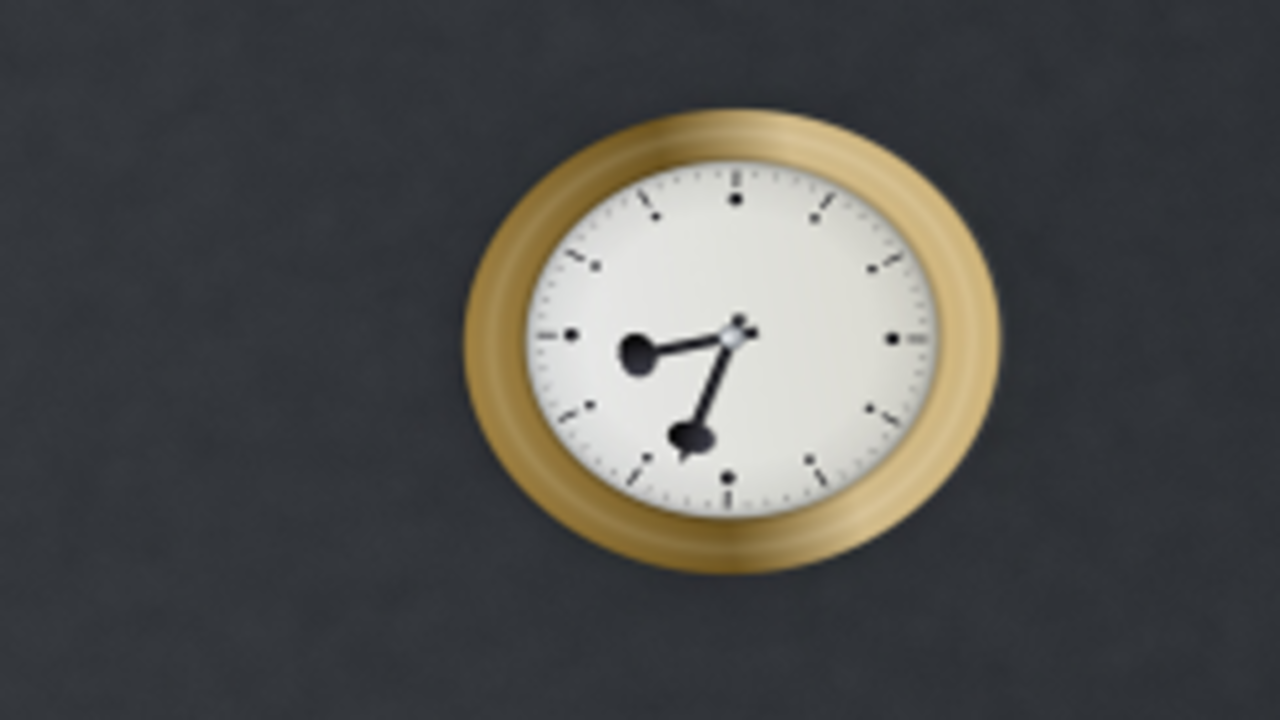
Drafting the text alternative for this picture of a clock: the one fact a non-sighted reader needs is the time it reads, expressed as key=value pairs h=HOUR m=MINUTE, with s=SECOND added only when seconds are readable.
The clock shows h=8 m=33
